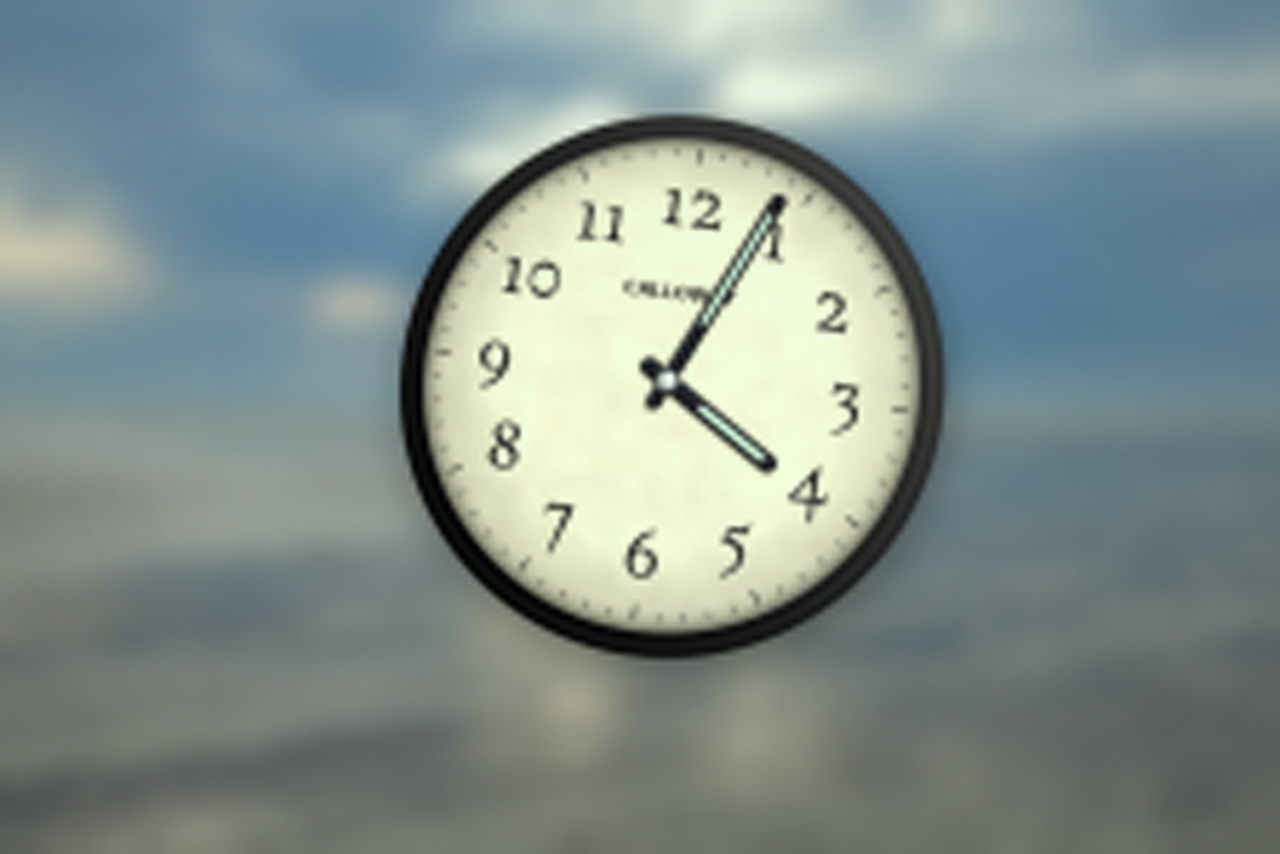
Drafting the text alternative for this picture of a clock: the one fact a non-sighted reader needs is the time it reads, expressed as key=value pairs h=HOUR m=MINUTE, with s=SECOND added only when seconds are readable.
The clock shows h=4 m=4
